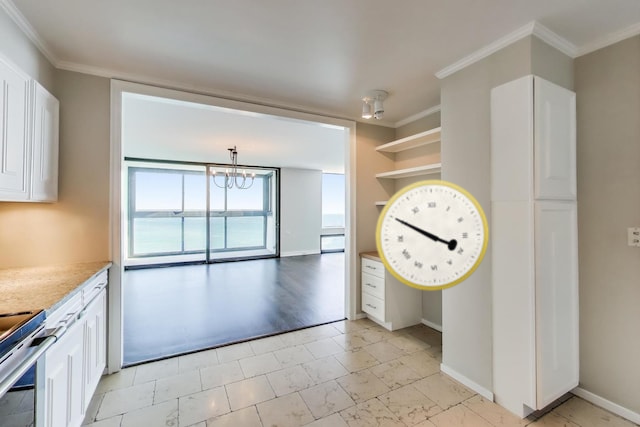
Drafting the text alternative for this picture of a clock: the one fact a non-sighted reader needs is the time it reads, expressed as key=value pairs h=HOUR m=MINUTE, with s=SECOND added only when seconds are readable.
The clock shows h=3 m=50
